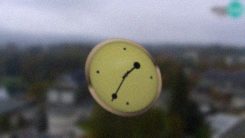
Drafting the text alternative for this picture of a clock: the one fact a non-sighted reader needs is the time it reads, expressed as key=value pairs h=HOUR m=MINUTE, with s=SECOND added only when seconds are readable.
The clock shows h=1 m=35
